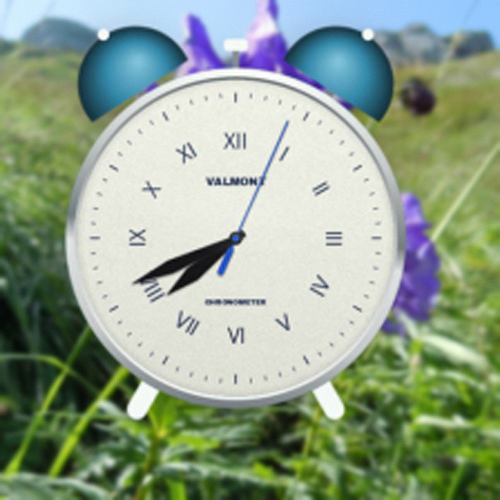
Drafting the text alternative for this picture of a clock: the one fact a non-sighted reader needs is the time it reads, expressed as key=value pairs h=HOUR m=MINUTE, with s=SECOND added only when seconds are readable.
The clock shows h=7 m=41 s=4
